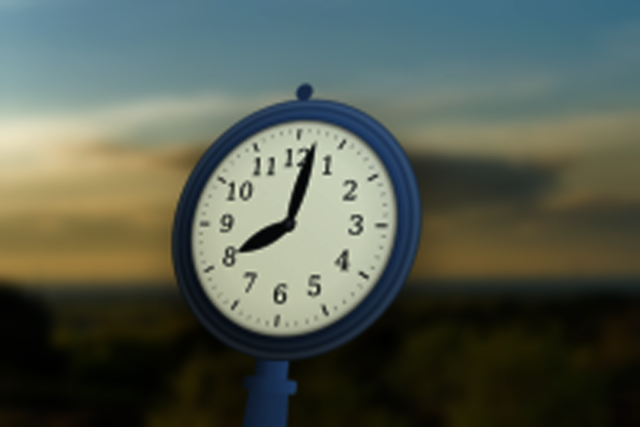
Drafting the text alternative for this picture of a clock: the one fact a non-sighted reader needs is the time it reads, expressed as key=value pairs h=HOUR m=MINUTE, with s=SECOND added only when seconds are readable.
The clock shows h=8 m=2
